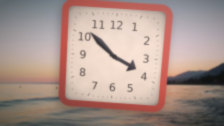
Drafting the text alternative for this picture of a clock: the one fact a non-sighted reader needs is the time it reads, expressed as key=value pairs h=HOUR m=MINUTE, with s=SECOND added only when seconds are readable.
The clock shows h=3 m=52
